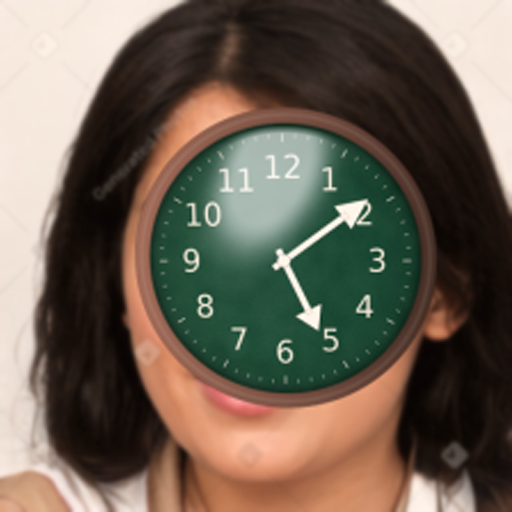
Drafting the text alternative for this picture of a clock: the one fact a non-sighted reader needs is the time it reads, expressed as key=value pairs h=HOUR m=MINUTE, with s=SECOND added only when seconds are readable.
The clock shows h=5 m=9
